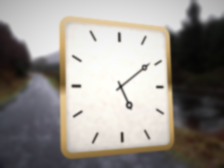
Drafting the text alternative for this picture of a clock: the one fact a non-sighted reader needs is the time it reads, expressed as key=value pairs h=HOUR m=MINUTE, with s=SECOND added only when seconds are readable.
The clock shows h=5 m=9
